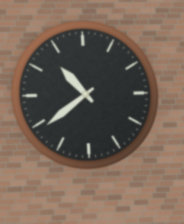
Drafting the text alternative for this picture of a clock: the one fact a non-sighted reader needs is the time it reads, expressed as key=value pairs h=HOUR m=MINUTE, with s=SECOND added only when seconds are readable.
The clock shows h=10 m=39
